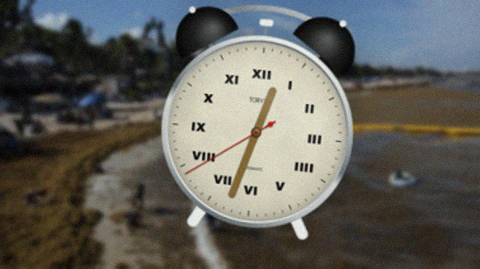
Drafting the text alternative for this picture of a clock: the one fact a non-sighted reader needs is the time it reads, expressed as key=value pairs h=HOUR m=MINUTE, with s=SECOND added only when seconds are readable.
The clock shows h=12 m=32 s=39
